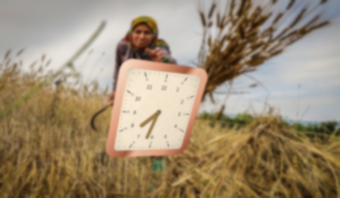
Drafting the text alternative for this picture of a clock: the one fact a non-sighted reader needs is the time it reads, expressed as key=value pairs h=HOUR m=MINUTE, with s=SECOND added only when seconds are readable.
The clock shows h=7 m=32
